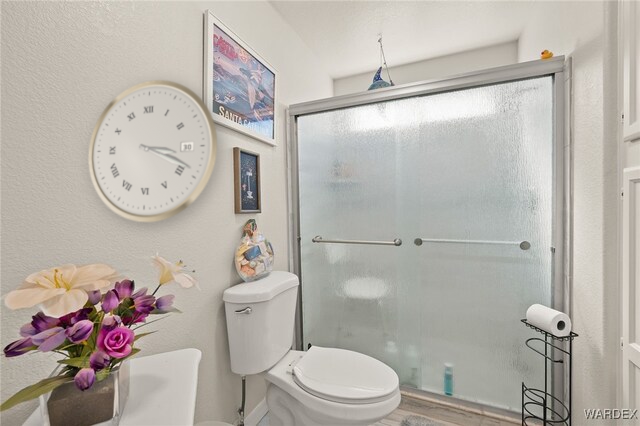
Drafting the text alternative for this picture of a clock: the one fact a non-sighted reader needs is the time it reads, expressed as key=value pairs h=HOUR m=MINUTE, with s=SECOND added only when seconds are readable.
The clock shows h=3 m=19
